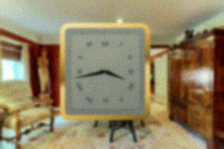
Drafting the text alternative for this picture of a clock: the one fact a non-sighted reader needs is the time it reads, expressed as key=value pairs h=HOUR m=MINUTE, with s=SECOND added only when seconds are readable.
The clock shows h=3 m=43
